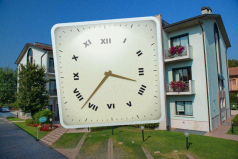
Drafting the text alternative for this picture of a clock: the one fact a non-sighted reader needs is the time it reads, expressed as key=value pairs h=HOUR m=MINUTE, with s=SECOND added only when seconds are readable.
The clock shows h=3 m=37
